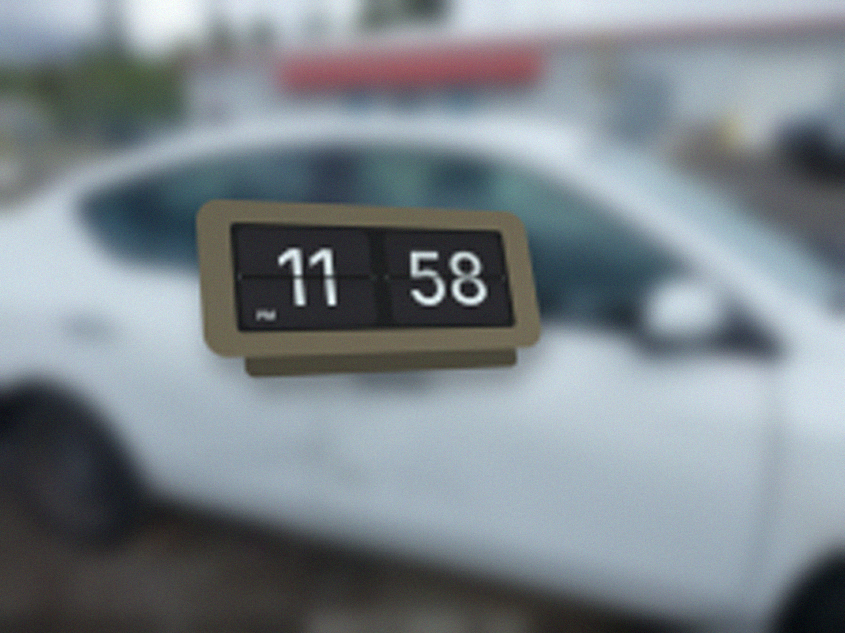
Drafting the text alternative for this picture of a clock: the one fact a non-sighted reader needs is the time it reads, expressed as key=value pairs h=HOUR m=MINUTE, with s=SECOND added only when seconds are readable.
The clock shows h=11 m=58
